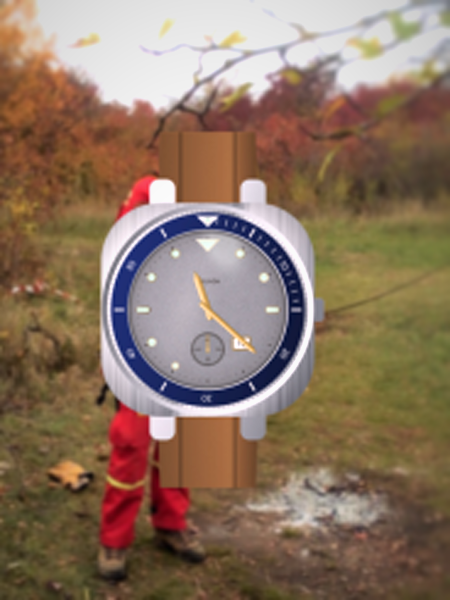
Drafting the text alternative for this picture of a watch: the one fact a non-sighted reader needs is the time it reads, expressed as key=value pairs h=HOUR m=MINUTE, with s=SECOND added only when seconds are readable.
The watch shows h=11 m=22
